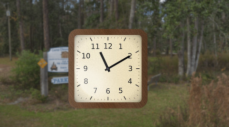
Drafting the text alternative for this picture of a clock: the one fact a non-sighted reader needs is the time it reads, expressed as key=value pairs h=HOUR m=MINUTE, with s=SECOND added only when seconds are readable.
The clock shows h=11 m=10
